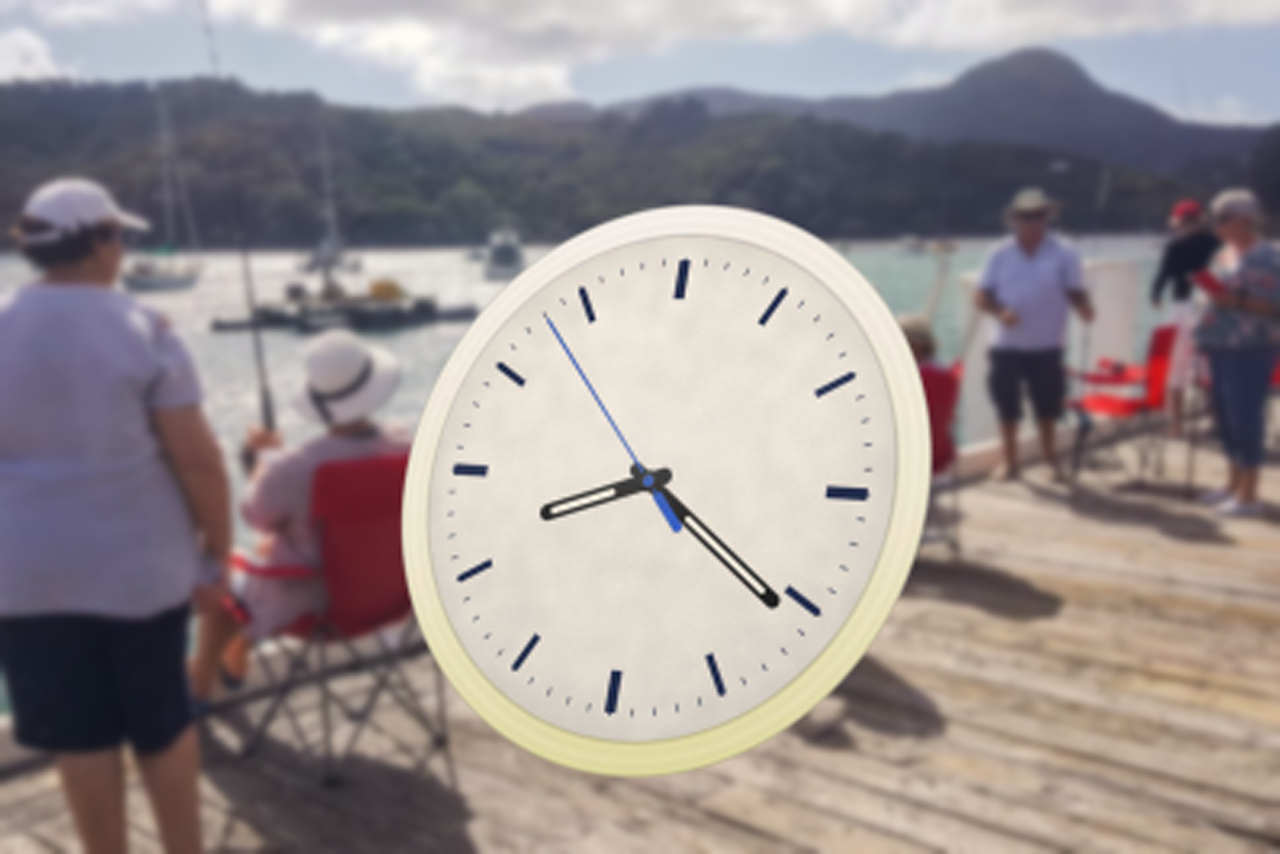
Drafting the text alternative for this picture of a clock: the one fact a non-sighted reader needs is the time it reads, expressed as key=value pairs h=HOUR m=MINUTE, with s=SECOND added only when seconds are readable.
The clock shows h=8 m=20 s=53
